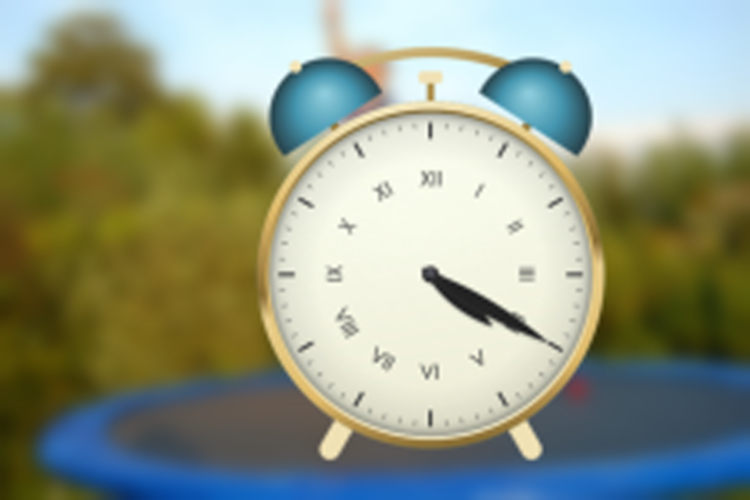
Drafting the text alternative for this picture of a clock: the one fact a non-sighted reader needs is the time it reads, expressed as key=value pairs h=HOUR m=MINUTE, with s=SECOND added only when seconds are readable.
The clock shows h=4 m=20
